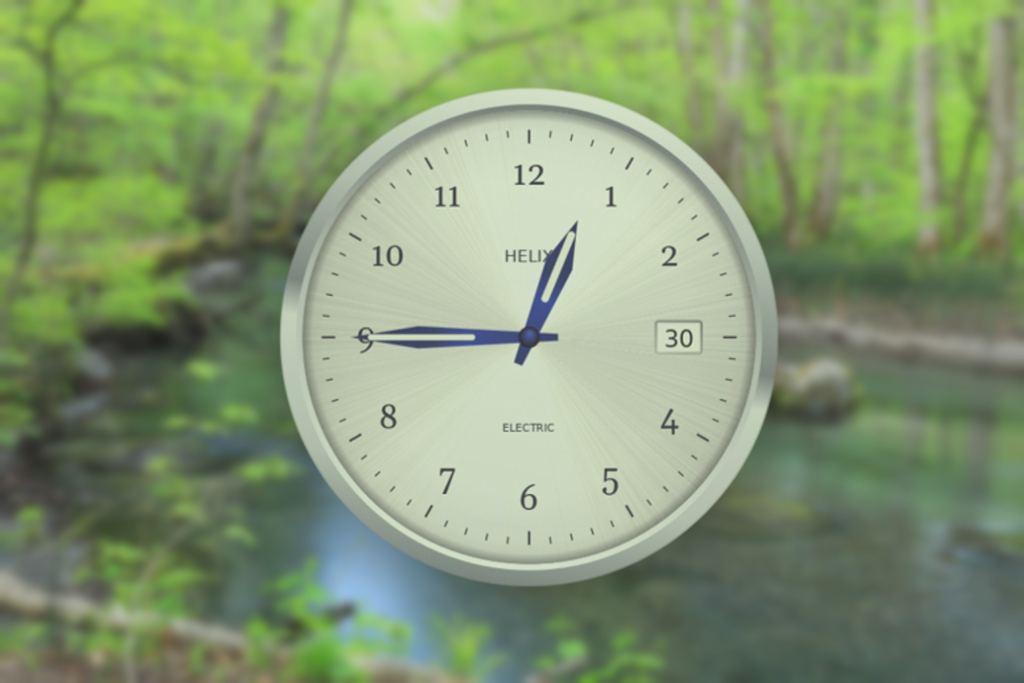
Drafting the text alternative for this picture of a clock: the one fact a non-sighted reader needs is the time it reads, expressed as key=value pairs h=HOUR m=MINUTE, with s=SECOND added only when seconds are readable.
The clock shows h=12 m=45
